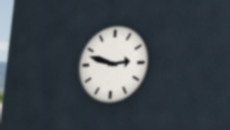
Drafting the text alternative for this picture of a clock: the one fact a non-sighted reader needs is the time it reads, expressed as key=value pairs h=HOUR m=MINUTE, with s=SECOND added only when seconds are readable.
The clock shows h=2 m=48
